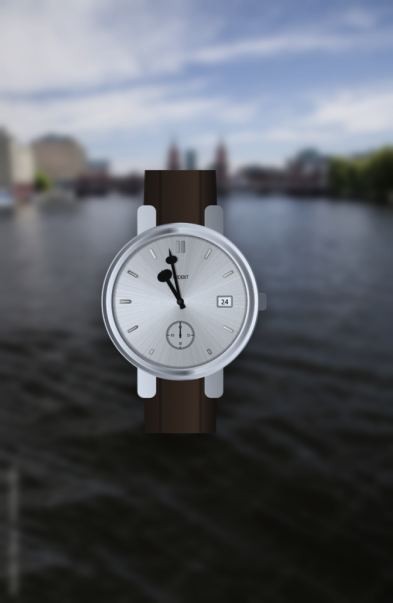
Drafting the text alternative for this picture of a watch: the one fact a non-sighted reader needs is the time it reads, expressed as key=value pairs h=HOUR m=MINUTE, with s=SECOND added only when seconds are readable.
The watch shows h=10 m=58
